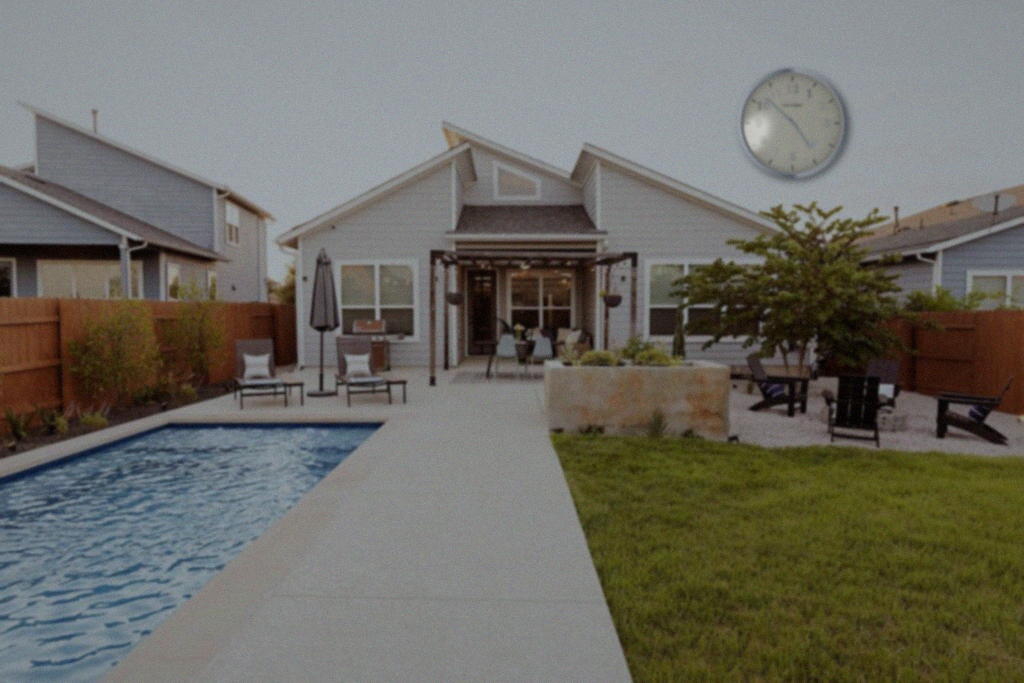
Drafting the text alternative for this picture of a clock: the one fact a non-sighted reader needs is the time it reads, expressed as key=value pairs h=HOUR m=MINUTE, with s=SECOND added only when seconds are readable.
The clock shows h=4 m=52
